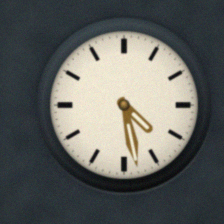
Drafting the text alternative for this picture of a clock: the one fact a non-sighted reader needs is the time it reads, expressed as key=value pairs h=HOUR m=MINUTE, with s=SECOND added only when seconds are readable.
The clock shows h=4 m=28
